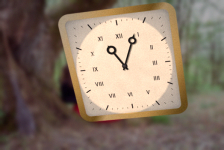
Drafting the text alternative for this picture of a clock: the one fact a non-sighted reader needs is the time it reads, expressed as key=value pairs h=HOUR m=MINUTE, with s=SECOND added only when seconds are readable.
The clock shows h=11 m=4
